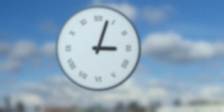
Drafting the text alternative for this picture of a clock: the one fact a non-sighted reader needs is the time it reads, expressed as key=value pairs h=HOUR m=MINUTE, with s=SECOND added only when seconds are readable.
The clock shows h=3 m=3
